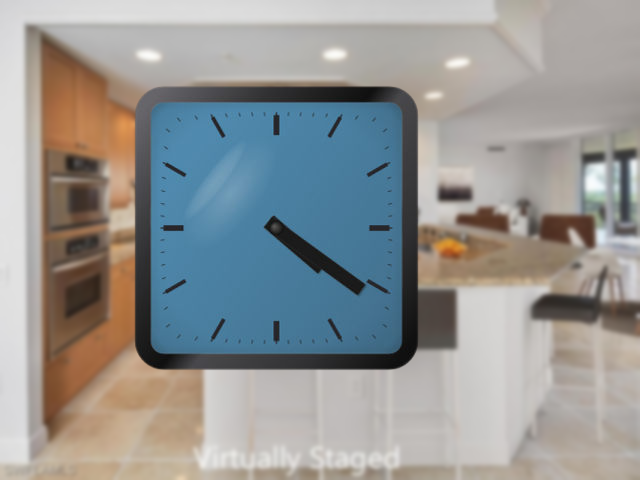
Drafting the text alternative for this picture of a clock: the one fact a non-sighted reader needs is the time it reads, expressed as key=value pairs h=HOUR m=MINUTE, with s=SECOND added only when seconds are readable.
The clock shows h=4 m=21
